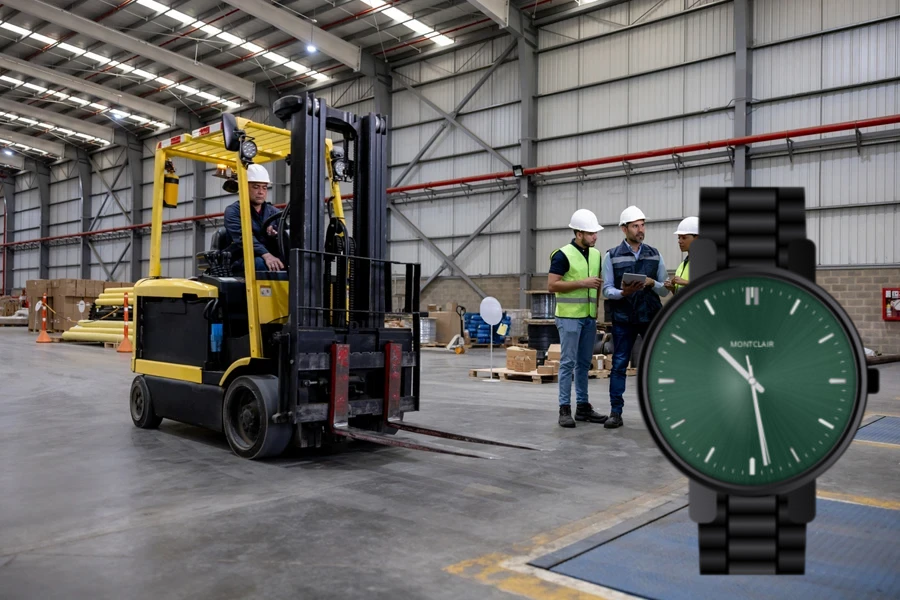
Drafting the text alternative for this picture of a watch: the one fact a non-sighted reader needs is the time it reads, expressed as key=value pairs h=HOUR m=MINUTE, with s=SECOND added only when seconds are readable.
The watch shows h=10 m=28 s=28
